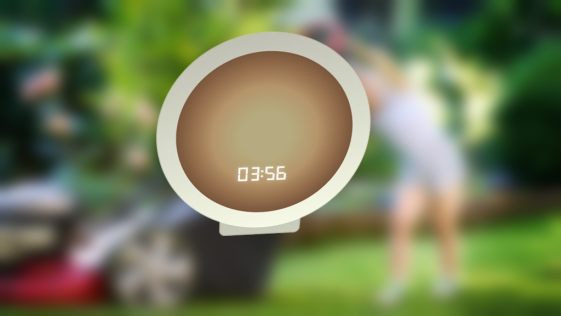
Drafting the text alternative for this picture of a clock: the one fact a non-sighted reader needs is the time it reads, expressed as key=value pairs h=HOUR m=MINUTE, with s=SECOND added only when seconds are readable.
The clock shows h=3 m=56
